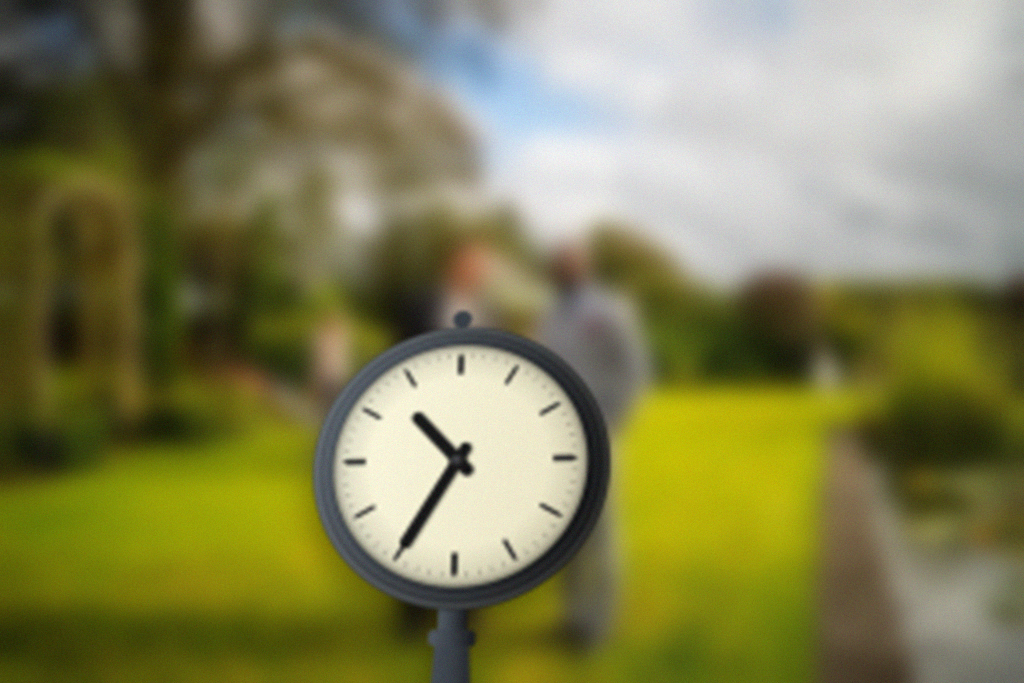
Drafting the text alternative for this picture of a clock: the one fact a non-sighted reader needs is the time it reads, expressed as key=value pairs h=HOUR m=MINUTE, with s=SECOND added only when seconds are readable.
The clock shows h=10 m=35
